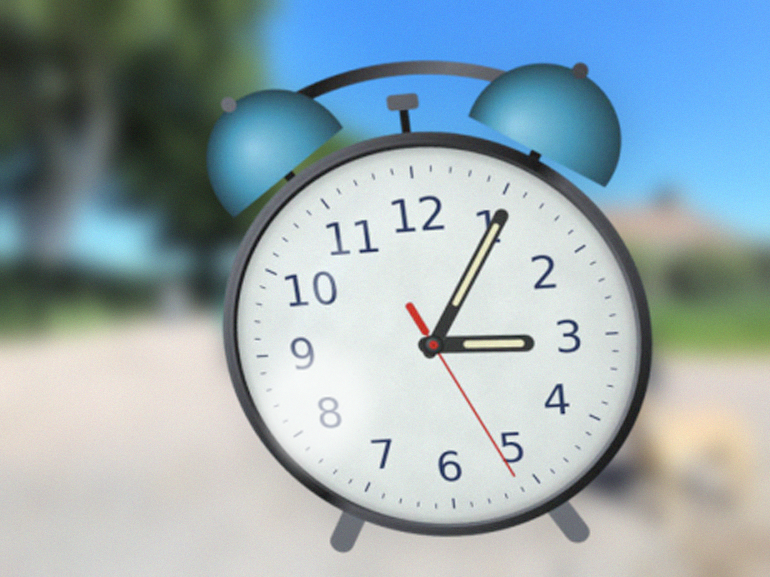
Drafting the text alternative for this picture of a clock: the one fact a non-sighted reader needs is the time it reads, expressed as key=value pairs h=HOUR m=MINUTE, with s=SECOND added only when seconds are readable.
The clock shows h=3 m=5 s=26
